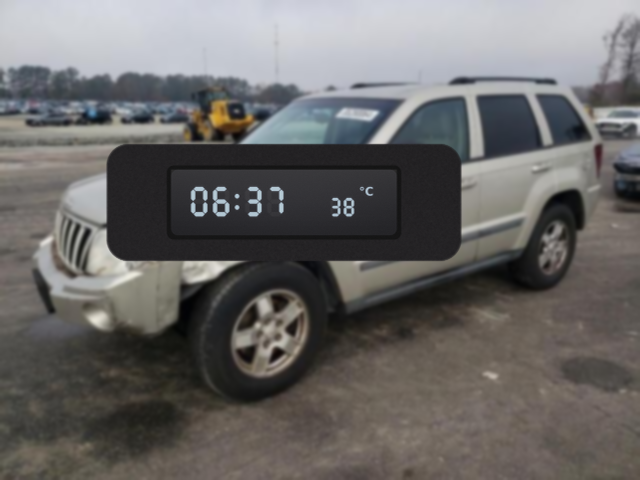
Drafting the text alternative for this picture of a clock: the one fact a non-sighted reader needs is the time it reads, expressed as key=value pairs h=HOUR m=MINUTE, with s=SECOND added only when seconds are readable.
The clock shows h=6 m=37
